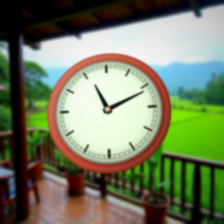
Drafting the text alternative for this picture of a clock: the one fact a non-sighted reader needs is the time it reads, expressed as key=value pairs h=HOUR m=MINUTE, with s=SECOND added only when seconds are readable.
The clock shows h=11 m=11
